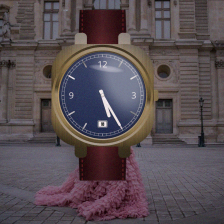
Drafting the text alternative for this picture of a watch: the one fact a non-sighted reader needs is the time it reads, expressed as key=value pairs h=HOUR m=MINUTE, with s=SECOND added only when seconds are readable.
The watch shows h=5 m=25
